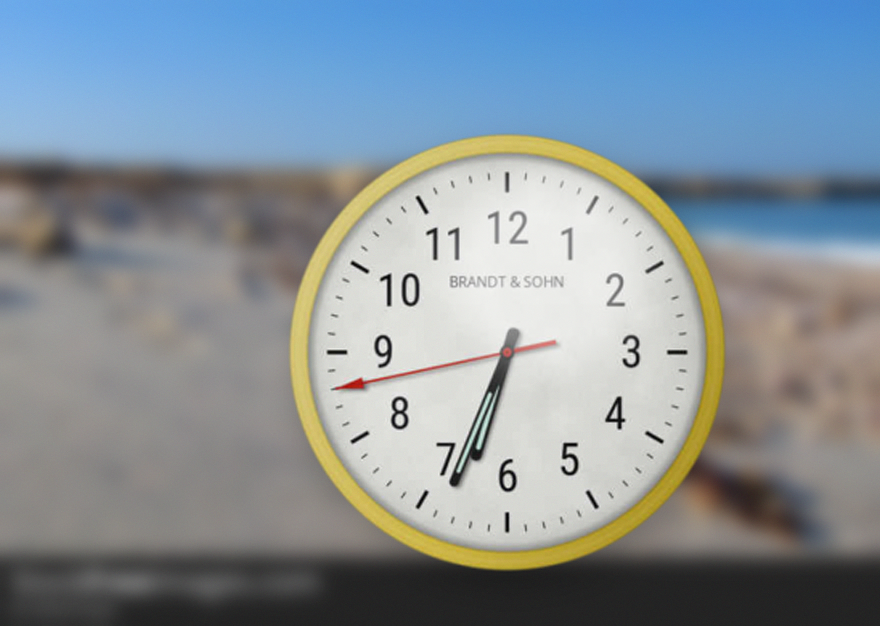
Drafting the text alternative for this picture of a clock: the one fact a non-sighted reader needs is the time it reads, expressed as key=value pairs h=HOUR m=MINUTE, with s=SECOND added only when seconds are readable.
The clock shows h=6 m=33 s=43
